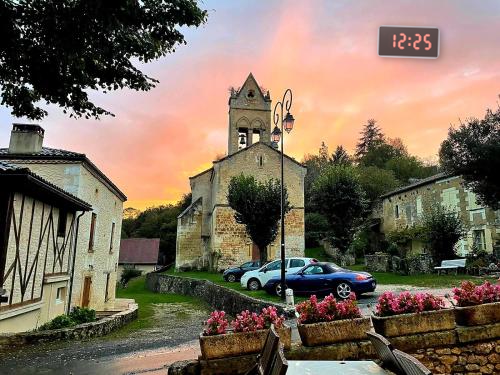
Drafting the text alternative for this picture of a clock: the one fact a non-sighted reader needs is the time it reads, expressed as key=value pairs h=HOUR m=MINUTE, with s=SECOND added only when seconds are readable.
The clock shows h=12 m=25
